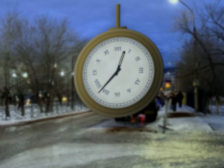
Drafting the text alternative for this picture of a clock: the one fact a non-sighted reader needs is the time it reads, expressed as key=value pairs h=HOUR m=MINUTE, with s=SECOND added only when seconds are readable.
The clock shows h=12 m=37
